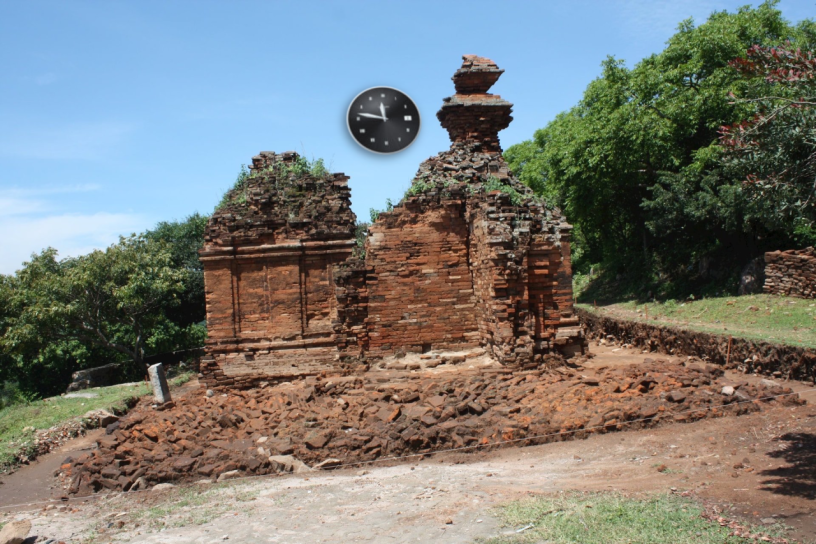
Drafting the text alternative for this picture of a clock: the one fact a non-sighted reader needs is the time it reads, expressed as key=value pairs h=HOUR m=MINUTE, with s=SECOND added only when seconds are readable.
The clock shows h=11 m=47
